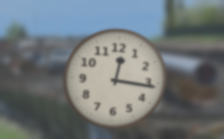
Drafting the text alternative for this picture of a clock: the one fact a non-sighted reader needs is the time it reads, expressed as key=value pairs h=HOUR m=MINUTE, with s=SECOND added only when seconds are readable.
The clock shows h=12 m=16
